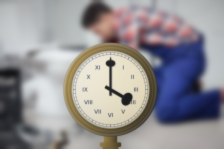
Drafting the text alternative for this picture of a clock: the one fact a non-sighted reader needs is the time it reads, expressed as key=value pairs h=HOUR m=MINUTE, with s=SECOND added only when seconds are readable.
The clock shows h=4 m=0
